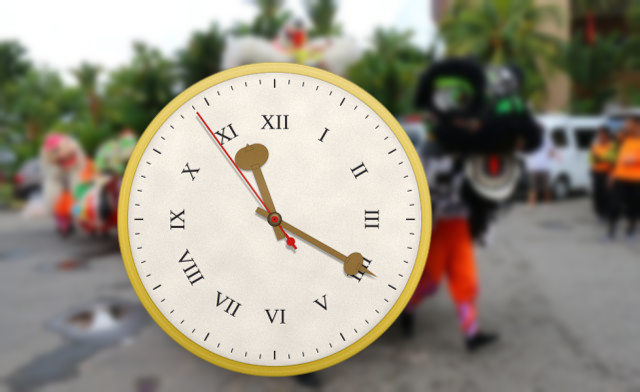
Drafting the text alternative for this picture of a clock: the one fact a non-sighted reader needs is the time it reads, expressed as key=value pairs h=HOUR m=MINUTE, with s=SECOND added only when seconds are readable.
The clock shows h=11 m=19 s=54
